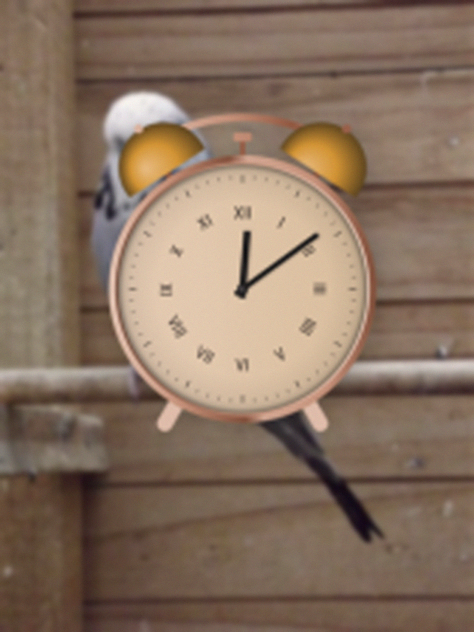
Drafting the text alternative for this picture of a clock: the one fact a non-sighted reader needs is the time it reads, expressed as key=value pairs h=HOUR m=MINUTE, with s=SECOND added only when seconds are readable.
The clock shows h=12 m=9
